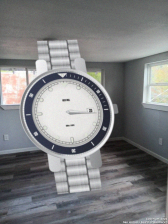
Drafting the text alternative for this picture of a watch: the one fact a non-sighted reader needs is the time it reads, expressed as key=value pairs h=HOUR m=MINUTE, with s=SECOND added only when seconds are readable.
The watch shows h=3 m=16
